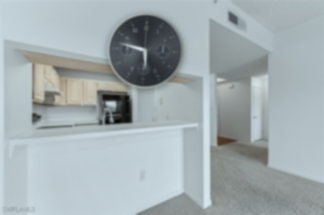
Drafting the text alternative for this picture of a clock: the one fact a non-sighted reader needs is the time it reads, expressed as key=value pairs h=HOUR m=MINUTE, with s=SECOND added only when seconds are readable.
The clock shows h=5 m=47
